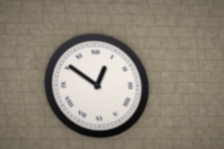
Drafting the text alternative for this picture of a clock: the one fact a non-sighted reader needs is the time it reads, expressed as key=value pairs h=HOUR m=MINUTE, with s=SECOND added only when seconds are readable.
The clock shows h=12 m=51
